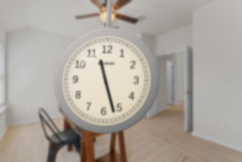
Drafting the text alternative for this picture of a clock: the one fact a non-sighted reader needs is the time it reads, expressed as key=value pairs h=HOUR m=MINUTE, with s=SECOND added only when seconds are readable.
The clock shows h=11 m=27
